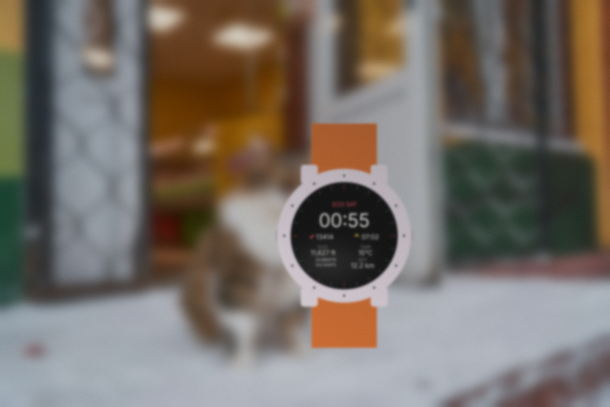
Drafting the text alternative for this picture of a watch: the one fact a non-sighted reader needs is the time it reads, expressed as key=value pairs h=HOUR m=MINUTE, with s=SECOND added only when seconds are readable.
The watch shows h=0 m=55
